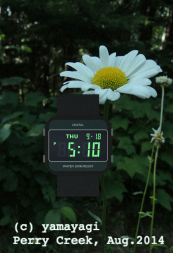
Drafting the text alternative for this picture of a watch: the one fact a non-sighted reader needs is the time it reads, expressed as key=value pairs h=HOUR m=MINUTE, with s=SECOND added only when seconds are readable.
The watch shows h=5 m=10
